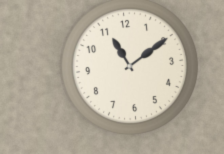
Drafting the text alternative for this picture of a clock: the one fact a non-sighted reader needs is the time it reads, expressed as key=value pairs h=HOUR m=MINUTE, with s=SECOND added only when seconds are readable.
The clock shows h=11 m=10
